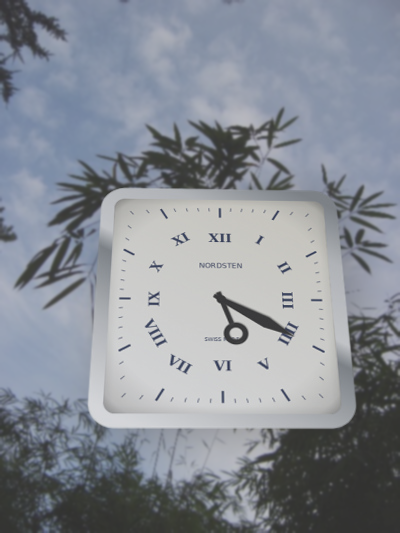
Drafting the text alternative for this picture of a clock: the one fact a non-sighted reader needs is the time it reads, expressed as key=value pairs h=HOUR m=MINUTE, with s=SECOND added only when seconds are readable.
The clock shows h=5 m=20
